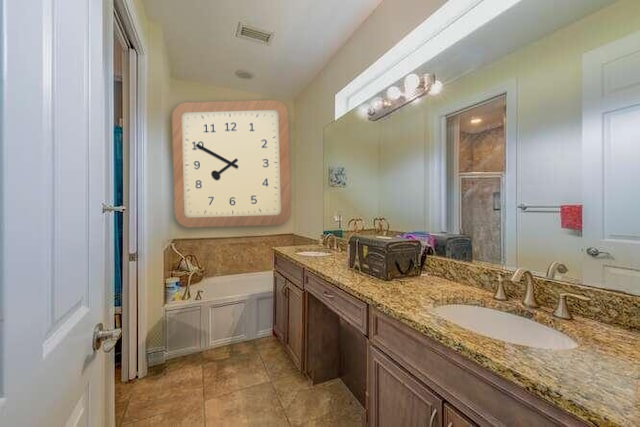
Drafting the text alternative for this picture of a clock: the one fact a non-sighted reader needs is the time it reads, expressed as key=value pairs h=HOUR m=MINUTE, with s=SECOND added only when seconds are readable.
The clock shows h=7 m=50
